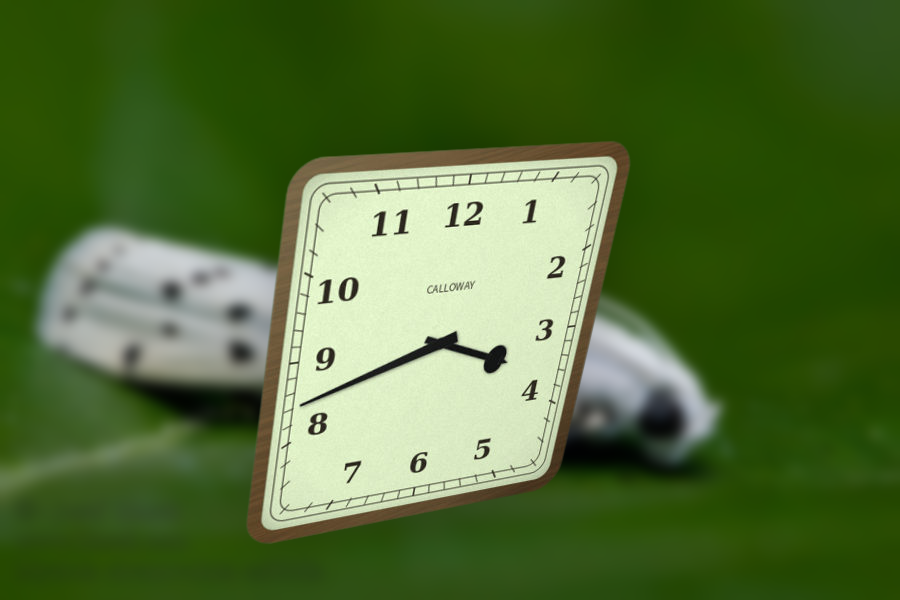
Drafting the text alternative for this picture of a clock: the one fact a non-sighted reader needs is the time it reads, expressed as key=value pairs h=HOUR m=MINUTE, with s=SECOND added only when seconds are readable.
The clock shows h=3 m=42
